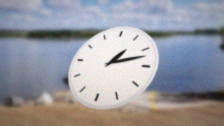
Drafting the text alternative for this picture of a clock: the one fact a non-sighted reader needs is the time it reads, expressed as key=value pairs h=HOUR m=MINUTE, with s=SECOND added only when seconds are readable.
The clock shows h=1 m=12
